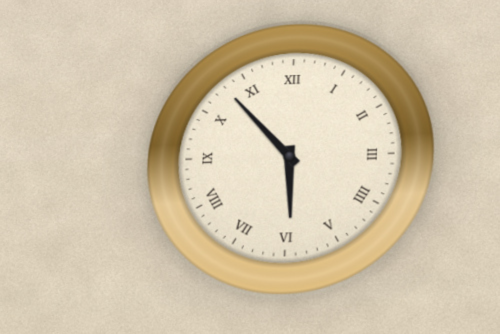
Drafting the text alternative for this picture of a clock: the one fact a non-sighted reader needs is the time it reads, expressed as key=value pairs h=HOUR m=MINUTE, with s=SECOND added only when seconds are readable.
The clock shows h=5 m=53
